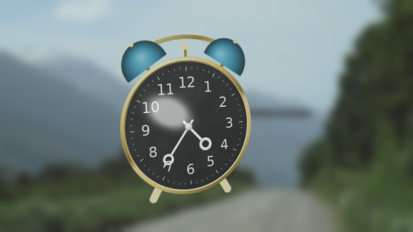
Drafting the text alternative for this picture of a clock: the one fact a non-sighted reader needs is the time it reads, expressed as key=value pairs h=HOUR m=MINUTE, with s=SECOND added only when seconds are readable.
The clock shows h=4 m=36
